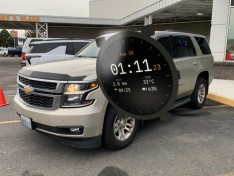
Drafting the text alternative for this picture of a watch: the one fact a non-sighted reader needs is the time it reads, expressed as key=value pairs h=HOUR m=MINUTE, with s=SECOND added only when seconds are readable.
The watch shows h=1 m=11
